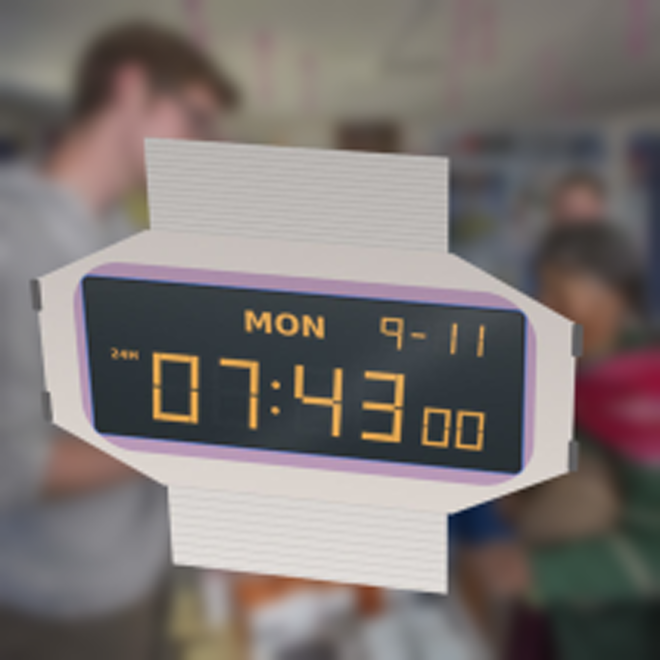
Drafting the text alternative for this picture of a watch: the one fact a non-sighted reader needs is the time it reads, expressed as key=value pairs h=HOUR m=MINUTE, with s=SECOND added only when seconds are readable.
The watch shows h=7 m=43 s=0
